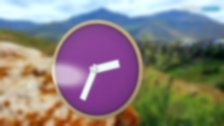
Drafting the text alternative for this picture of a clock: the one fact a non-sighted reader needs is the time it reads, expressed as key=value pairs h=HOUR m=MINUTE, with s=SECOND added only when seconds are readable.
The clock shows h=2 m=34
